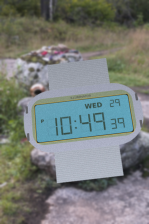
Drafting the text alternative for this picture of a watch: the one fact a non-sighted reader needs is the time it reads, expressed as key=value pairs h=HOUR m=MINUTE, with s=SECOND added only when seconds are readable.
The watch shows h=10 m=49 s=39
